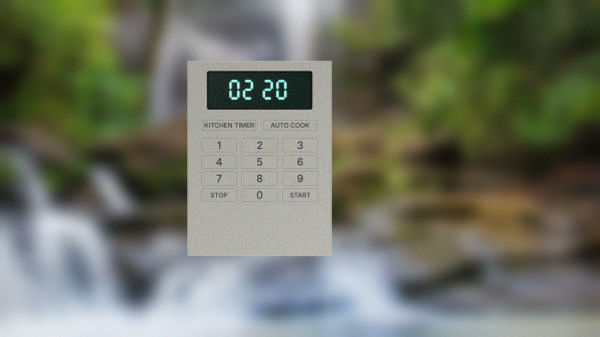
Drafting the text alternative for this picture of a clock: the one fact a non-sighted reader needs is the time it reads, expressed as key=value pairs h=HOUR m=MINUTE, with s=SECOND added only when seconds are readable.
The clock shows h=2 m=20
